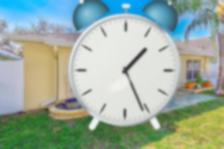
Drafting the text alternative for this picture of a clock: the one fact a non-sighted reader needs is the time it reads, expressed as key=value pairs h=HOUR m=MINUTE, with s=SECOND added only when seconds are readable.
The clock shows h=1 m=26
